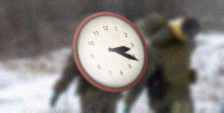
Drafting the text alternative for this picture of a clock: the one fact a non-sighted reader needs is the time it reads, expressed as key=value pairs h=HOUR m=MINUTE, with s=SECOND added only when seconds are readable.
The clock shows h=3 m=21
